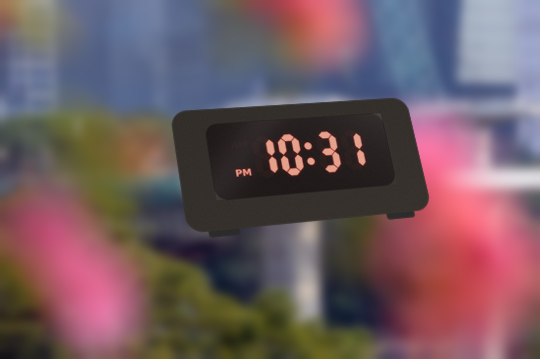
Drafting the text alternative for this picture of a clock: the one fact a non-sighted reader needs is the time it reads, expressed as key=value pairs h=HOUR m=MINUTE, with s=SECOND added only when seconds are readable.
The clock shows h=10 m=31
